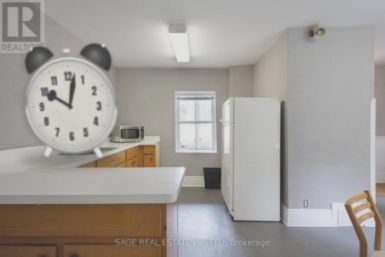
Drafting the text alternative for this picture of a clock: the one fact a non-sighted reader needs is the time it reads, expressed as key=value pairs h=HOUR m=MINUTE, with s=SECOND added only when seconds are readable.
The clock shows h=10 m=2
